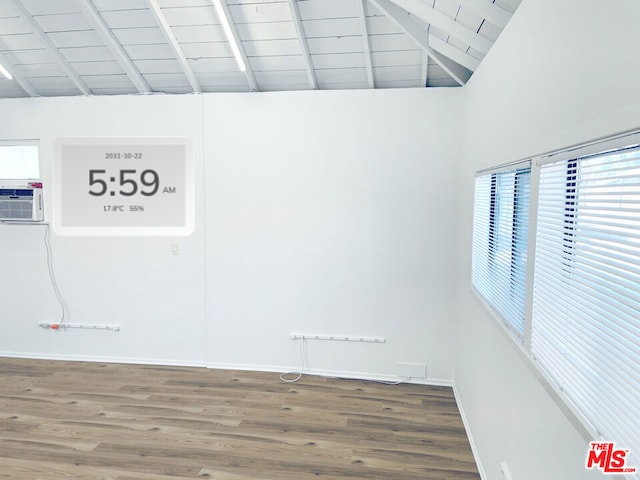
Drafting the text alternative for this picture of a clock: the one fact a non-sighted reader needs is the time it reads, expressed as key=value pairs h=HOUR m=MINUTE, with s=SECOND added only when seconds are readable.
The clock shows h=5 m=59
